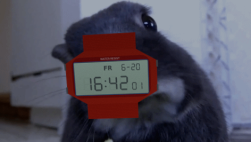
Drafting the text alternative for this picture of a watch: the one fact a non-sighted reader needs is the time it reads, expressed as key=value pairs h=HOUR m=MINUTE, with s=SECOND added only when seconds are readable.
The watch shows h=16 m=42 s=1
